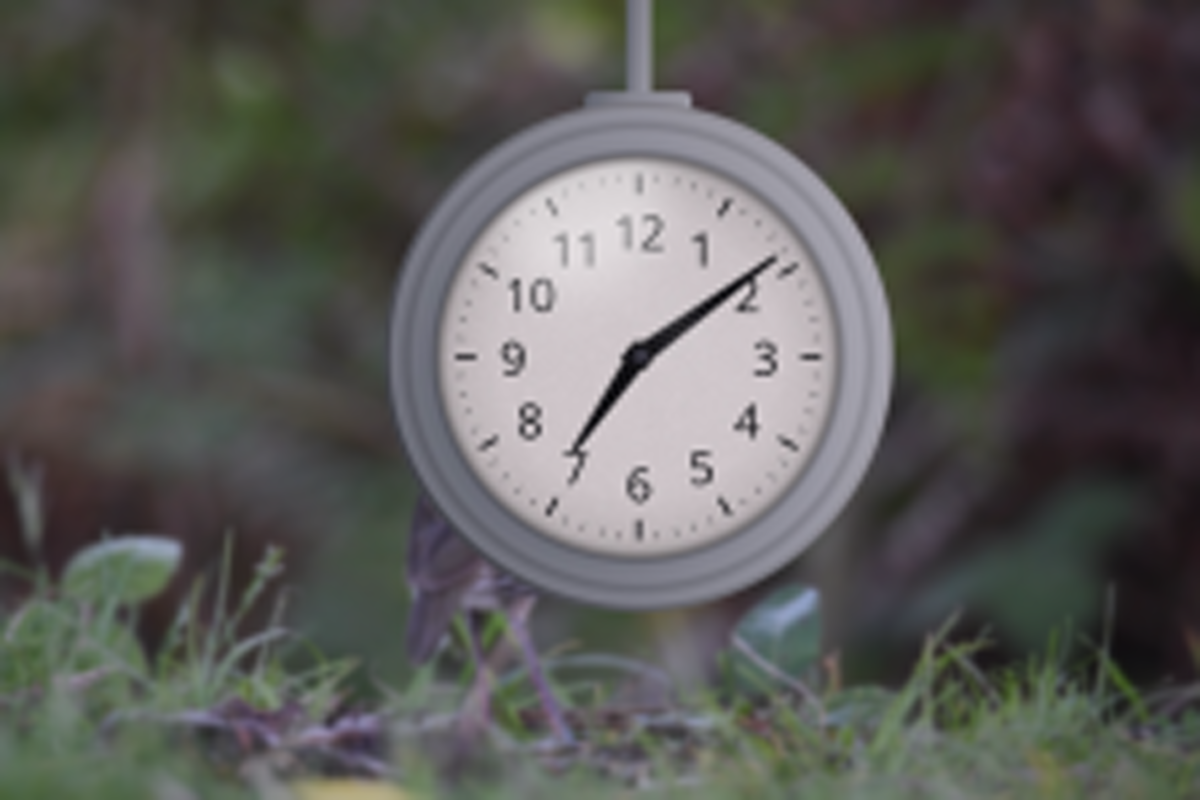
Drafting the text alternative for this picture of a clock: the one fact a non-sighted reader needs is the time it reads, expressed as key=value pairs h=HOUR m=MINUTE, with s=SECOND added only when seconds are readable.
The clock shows h=7 m=9
